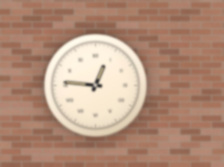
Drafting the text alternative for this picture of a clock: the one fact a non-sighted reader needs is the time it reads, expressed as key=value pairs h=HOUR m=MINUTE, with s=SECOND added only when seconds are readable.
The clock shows h=12 m=46
